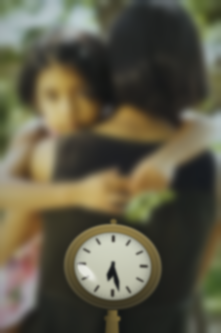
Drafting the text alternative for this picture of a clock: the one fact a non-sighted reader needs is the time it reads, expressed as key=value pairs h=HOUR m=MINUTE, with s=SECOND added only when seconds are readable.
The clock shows h=6 m=28
